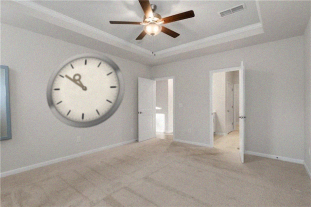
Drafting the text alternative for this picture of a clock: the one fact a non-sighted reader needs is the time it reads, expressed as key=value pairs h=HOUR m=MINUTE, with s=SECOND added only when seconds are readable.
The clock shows h=10 m=51
